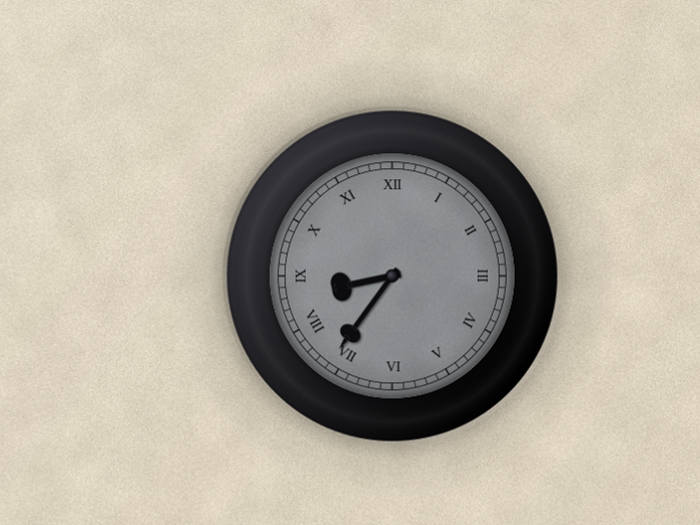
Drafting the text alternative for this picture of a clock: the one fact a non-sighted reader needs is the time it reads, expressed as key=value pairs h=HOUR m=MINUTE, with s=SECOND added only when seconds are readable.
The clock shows h=8 m=36
